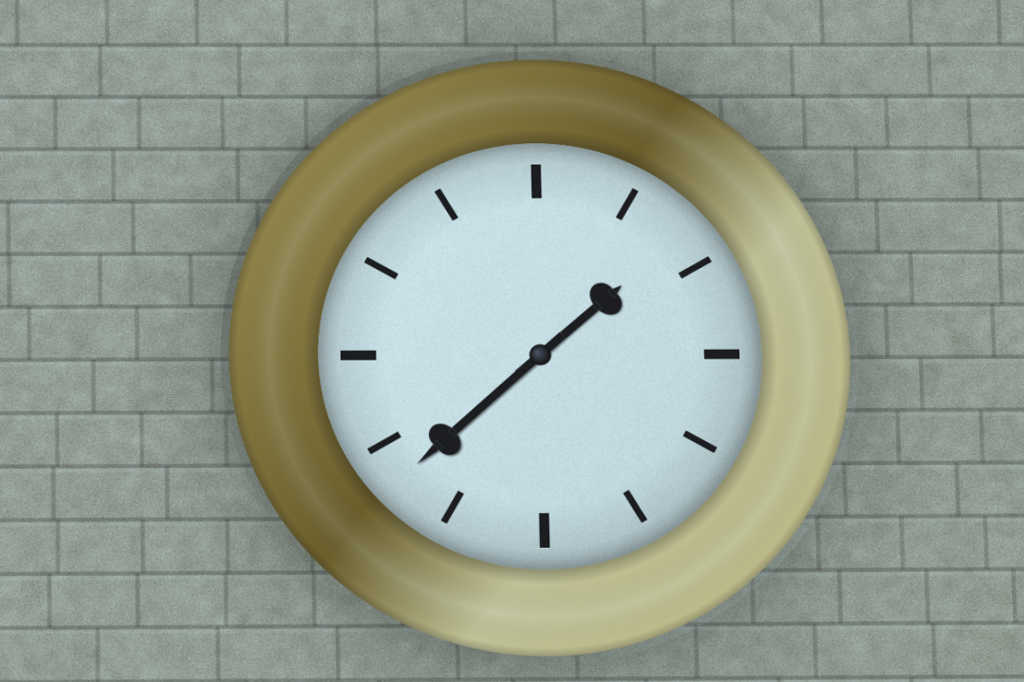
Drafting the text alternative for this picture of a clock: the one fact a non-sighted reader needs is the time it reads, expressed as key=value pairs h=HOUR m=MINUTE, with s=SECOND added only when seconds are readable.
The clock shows h=1 m=38
